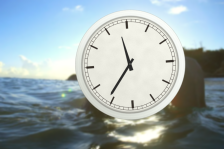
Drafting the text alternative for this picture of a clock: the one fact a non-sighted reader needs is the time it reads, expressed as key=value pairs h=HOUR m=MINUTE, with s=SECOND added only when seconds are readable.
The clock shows h=11 m=36
